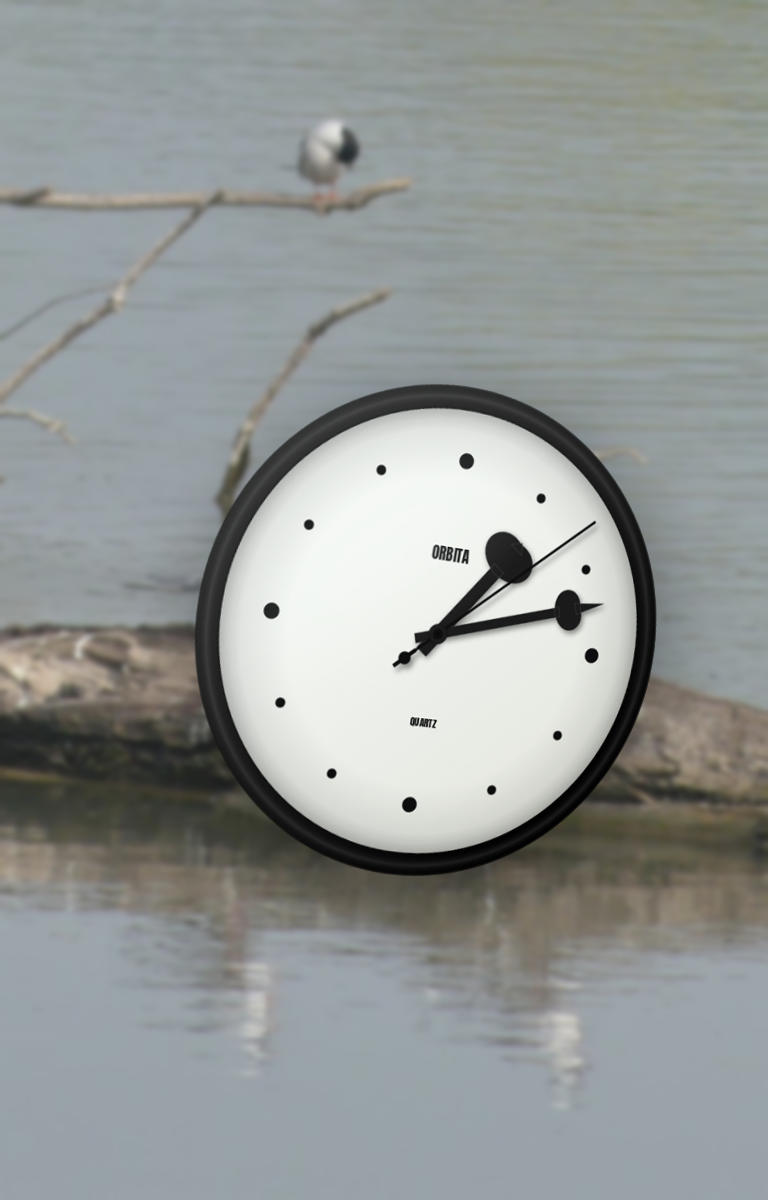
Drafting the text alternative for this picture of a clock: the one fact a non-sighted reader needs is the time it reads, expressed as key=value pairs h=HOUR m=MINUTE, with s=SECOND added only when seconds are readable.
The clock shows h=1 m=12 s=8
